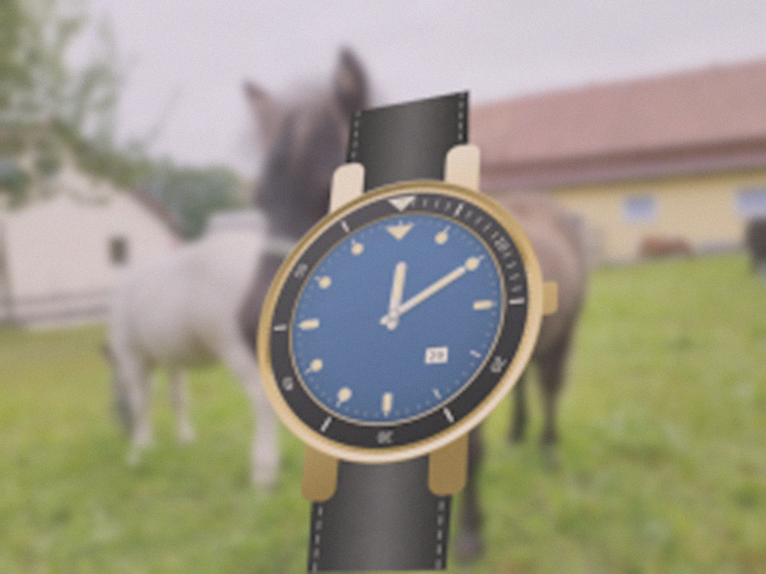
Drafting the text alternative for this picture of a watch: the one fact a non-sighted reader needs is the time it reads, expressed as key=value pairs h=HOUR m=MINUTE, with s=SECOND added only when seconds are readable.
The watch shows h=12 m=10
